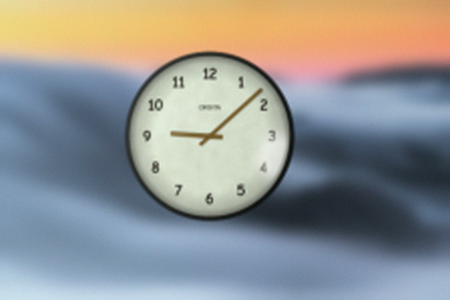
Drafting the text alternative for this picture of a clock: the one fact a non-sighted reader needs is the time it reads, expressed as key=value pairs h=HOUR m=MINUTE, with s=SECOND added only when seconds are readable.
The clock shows h=9 m=8
